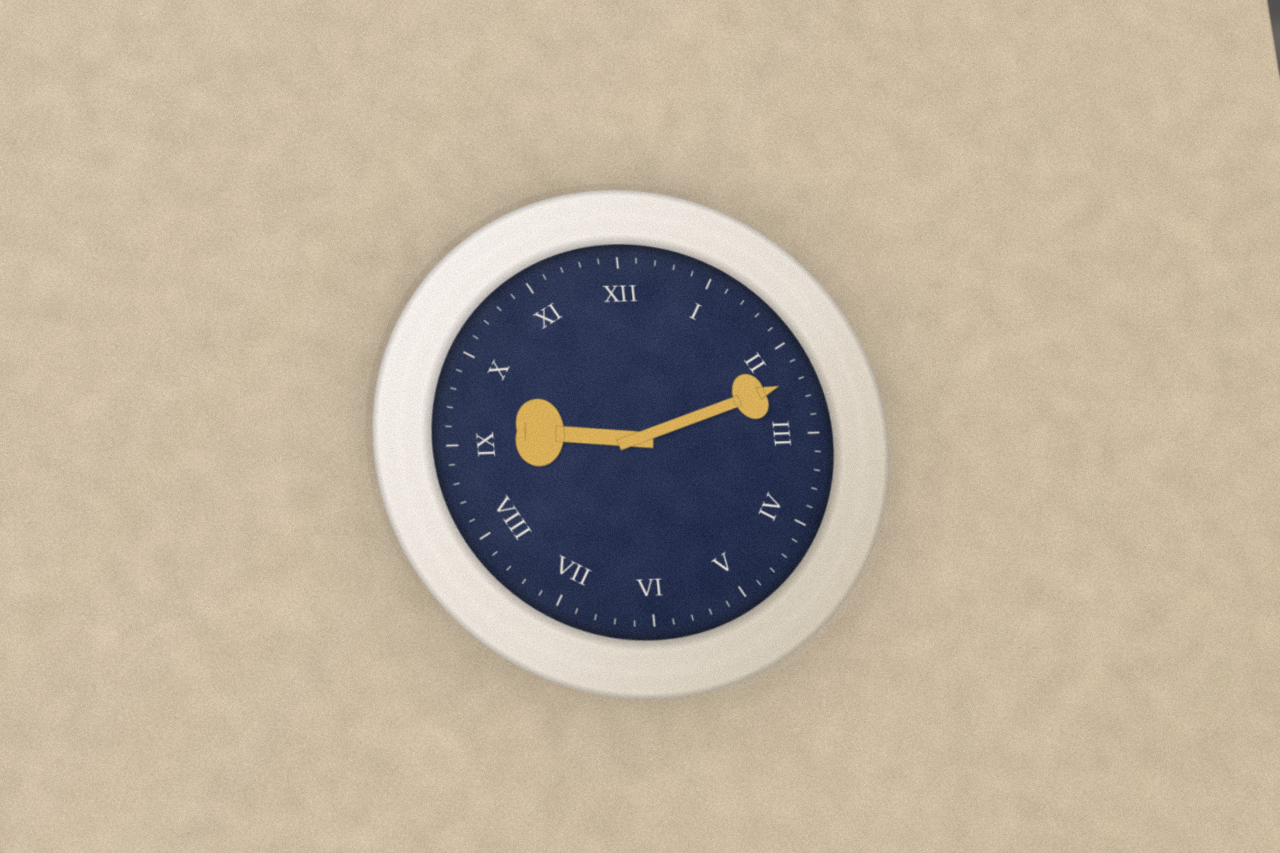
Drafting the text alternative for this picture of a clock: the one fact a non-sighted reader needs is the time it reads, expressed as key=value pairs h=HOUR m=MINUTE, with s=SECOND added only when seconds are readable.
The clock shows h=9 m=12
